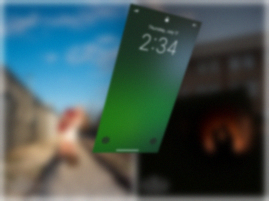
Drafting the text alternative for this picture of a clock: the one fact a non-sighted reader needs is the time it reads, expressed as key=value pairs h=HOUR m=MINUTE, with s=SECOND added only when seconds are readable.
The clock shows h=2 m=34
